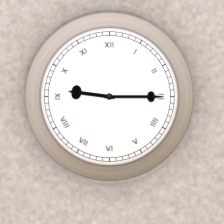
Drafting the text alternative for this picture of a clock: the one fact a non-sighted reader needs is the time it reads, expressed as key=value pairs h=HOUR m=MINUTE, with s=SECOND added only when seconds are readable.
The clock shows h=9 m=15
